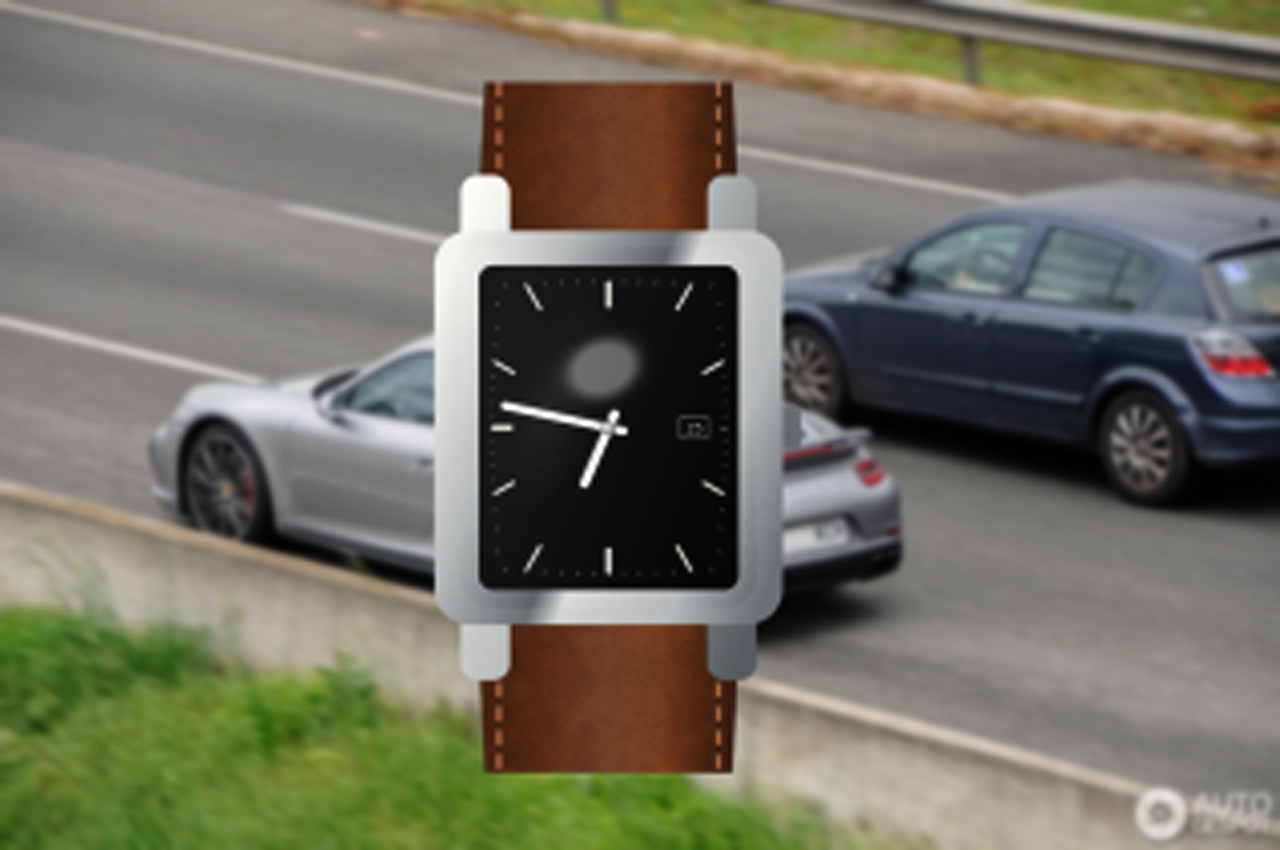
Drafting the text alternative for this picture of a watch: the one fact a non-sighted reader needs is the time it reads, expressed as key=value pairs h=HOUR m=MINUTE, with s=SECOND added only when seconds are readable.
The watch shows h=6 m=47
